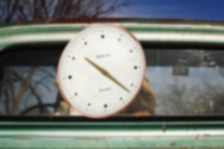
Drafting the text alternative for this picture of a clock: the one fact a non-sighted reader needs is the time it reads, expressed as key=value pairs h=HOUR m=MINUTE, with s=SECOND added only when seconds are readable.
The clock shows h=10 m=22
